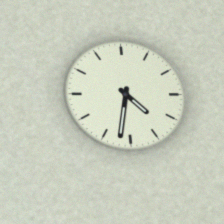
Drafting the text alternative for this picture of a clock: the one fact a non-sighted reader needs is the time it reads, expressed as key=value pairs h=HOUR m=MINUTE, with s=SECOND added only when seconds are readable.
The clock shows h=4 m=32
